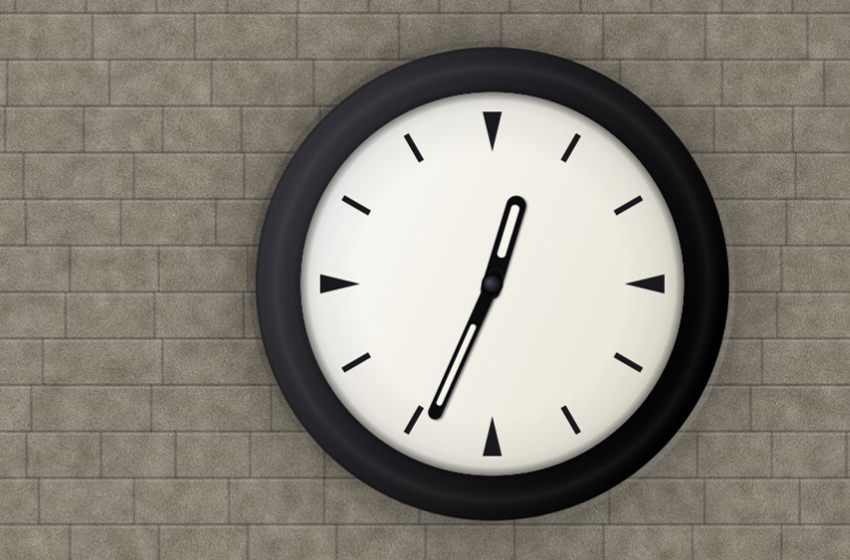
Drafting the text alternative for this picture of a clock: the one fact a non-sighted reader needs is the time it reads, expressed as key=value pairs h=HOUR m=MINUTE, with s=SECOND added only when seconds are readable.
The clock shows h=12 m=34
